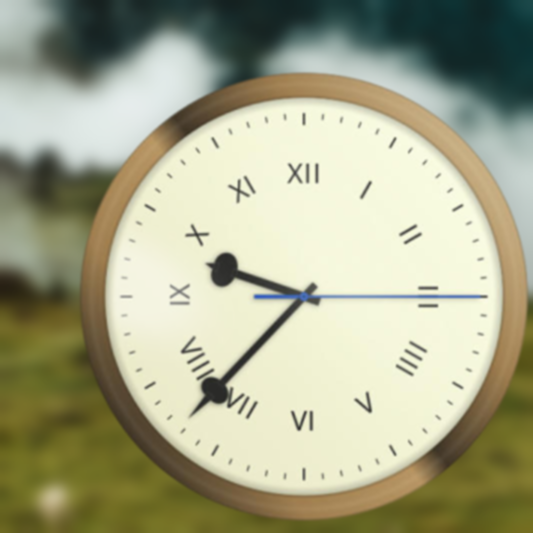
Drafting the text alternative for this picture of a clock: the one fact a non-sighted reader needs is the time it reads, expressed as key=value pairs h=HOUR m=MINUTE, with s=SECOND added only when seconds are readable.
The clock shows h=9 m=37 s=15
